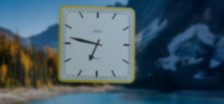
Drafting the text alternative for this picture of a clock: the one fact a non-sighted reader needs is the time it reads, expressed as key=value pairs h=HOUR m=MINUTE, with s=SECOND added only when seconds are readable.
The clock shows h=6 m=47
